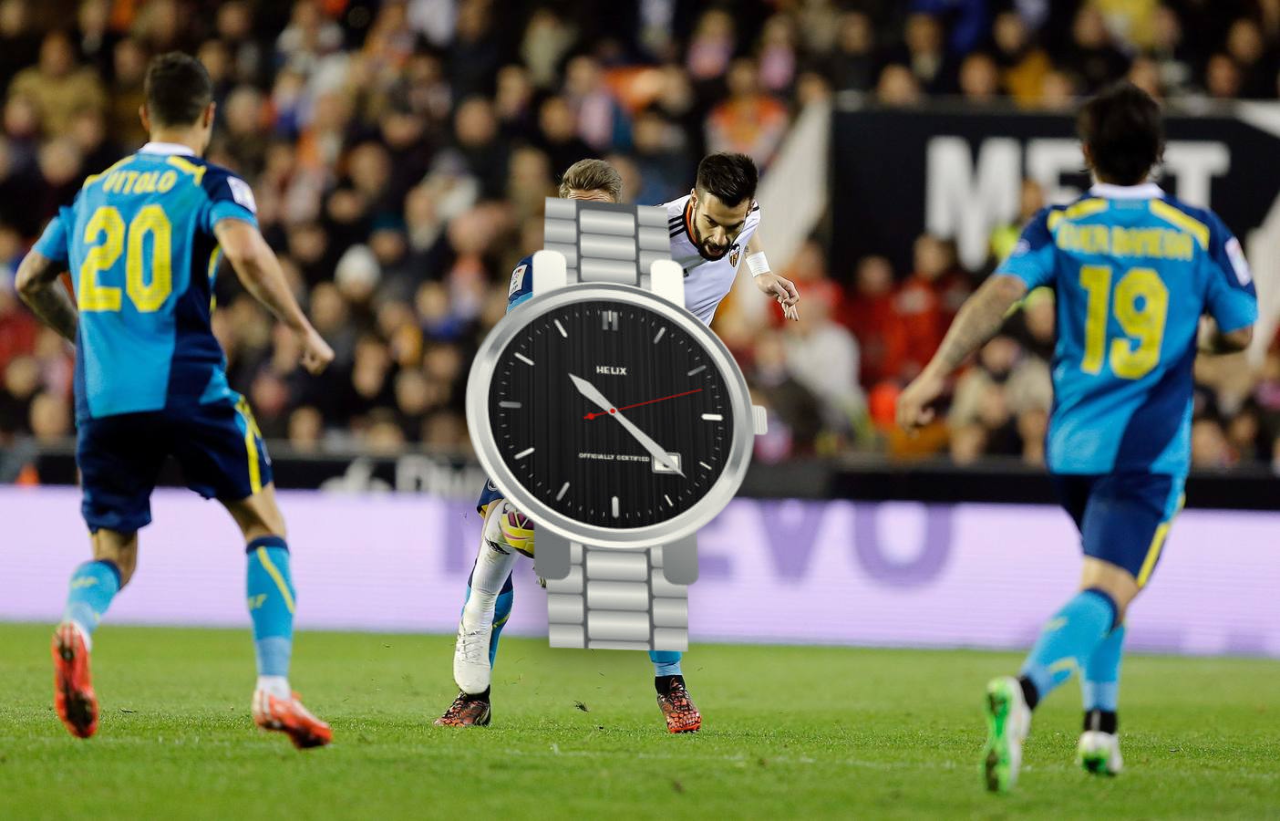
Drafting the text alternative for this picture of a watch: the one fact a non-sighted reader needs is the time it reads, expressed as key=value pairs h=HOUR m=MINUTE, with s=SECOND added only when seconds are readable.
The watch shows h=10 m=22 s=12
